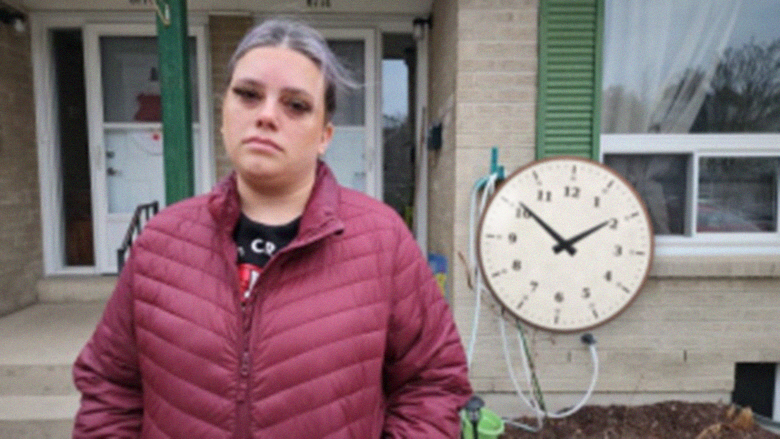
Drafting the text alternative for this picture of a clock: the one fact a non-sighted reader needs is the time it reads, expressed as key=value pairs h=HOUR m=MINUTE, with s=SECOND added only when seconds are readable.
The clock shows h=1 m=51
